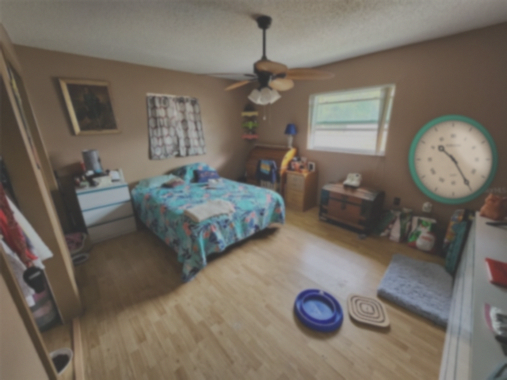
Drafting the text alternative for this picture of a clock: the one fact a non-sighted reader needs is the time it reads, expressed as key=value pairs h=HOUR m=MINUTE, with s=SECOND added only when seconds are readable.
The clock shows h=10 m=25
